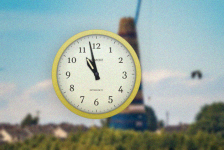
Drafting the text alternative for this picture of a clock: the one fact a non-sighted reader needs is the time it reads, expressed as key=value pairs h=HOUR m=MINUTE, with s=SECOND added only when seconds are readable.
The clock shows h=10 m=58
